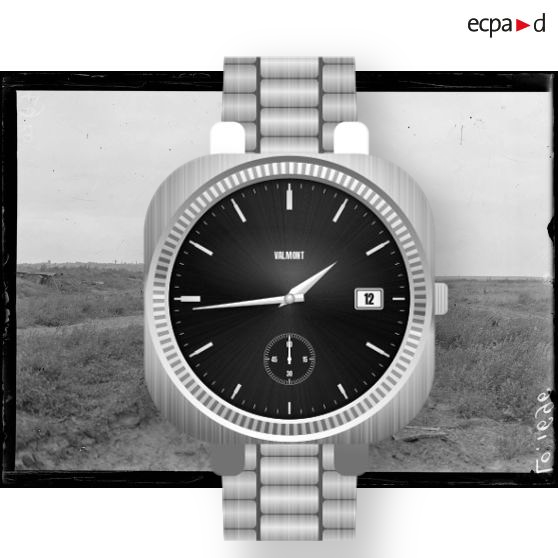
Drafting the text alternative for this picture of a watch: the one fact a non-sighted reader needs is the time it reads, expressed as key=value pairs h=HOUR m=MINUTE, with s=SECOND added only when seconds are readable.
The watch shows h=1 m=44
